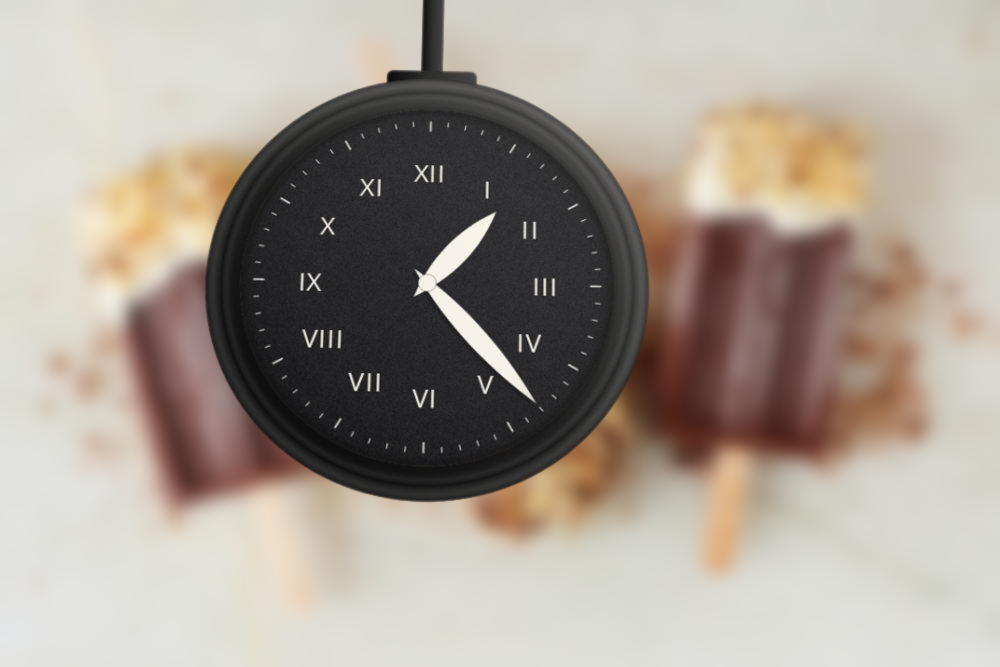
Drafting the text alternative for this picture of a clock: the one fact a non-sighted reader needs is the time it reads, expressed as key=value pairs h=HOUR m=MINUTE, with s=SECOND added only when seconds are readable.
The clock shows h=1 m=23
